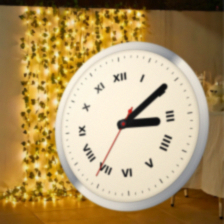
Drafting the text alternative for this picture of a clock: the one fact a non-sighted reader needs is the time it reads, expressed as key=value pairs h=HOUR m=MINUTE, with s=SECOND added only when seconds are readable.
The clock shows h=3 m=9 s=36
